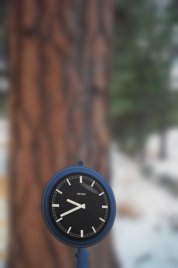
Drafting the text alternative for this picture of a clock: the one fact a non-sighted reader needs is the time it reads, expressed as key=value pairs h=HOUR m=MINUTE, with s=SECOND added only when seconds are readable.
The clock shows h=9 m=41
